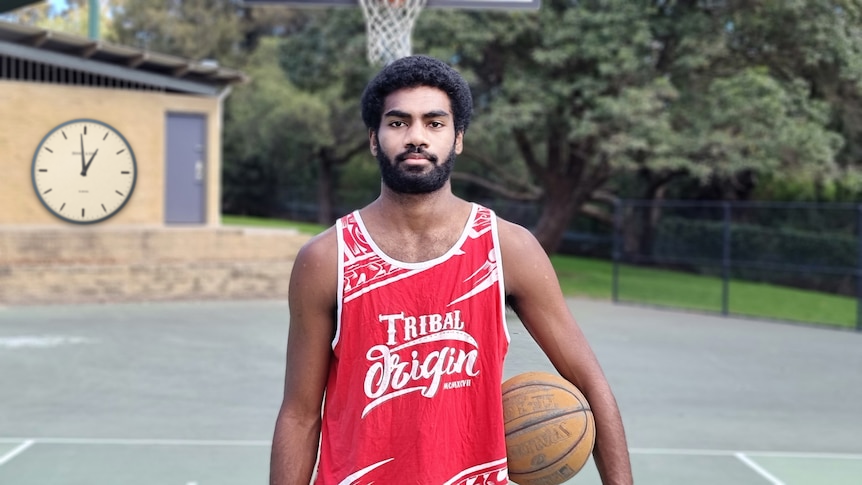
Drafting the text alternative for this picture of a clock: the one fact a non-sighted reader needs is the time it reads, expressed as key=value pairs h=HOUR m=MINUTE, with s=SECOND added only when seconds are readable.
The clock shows h=12 m=59
